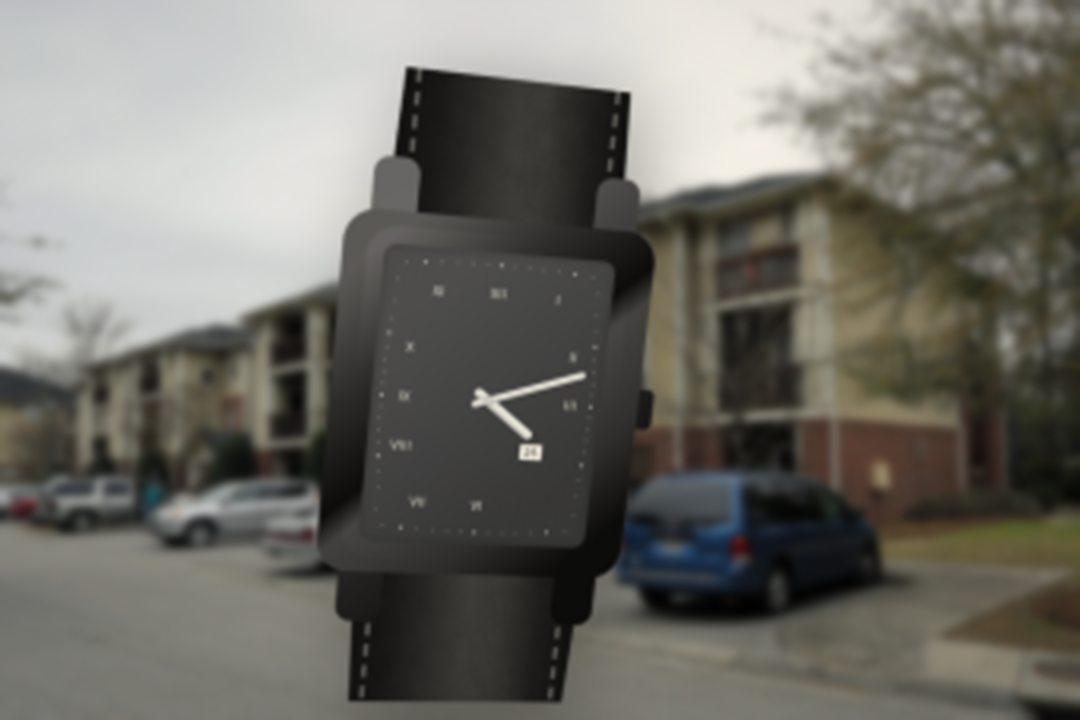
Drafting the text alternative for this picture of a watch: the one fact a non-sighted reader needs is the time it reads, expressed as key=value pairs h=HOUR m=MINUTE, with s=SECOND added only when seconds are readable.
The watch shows h=4 m=12
